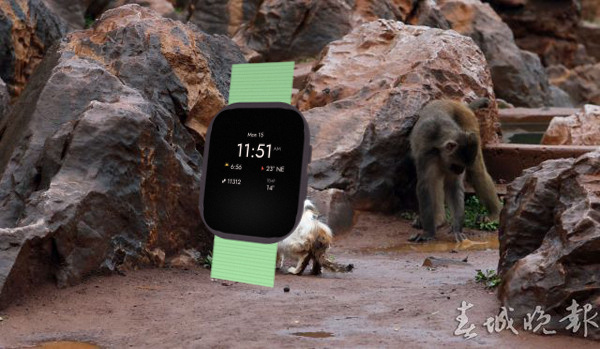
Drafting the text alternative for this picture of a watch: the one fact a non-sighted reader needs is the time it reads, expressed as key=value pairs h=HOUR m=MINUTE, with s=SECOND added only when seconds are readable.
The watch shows h=11 m=51
